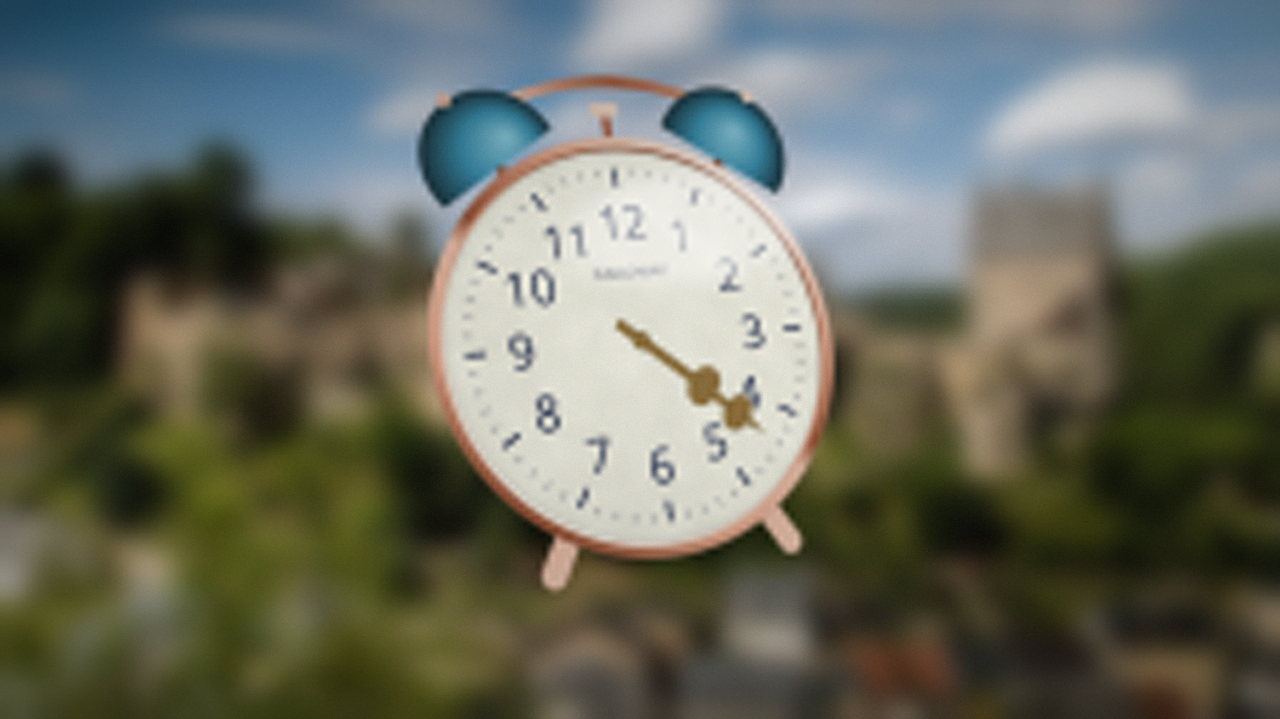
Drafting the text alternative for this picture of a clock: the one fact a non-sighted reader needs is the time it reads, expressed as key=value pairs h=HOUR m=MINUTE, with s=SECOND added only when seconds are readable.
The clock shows h=4 m=22
